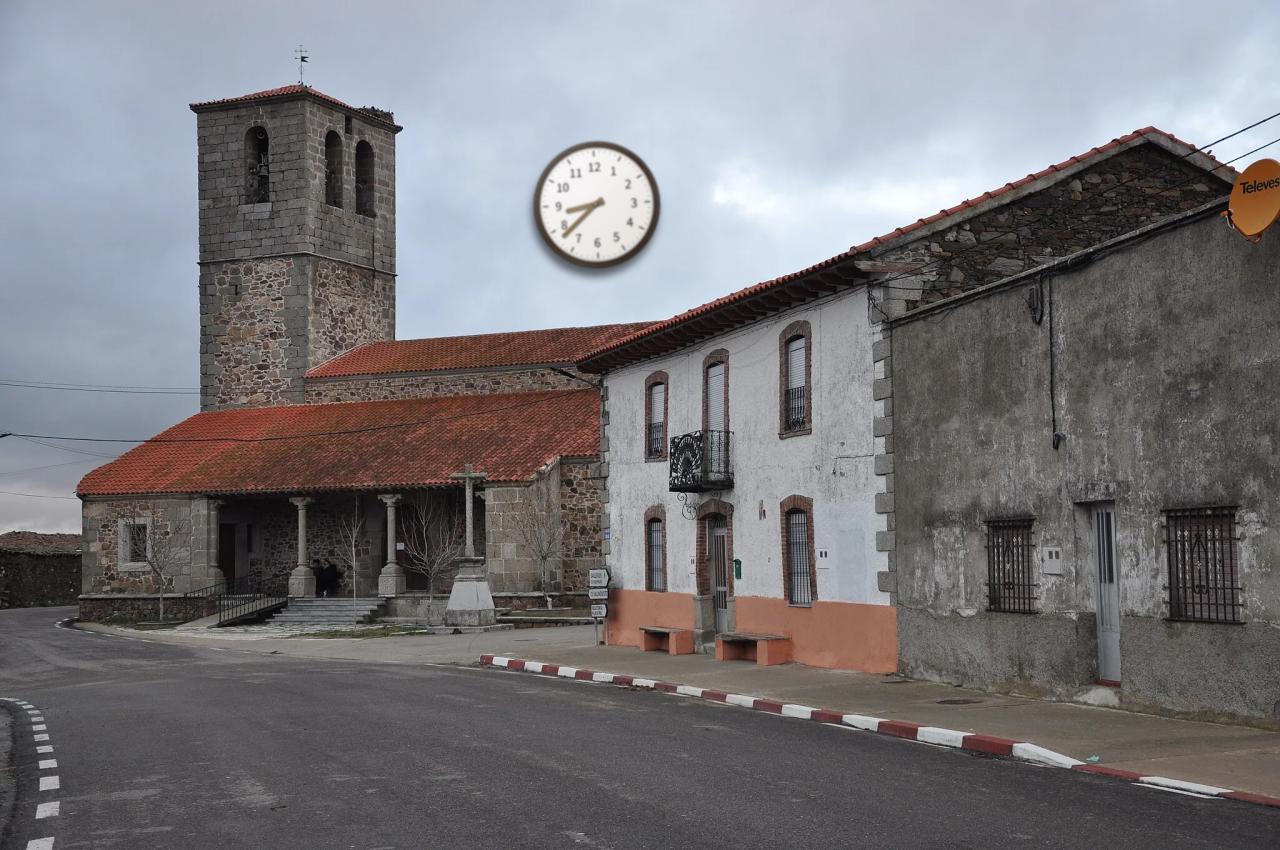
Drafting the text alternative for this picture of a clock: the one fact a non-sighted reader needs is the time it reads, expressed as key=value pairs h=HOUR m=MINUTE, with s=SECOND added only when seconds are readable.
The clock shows h=8 m=38
